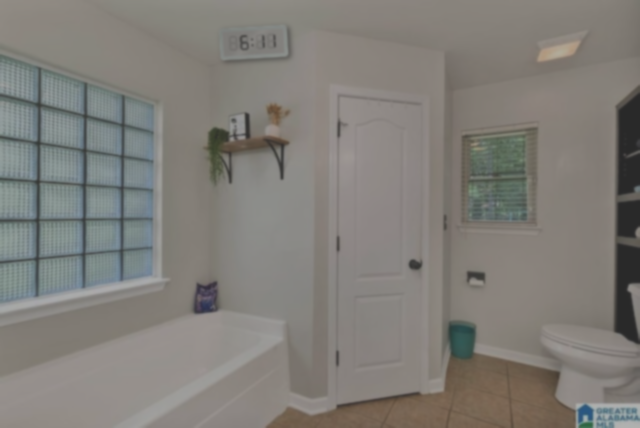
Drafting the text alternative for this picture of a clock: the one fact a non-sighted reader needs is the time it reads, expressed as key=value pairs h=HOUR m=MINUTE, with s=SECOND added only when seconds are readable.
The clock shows h=6 m=11
